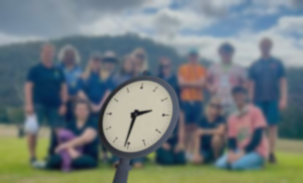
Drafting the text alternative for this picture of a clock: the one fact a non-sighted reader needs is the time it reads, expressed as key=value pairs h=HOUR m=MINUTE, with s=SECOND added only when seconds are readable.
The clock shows h=2 m=31
